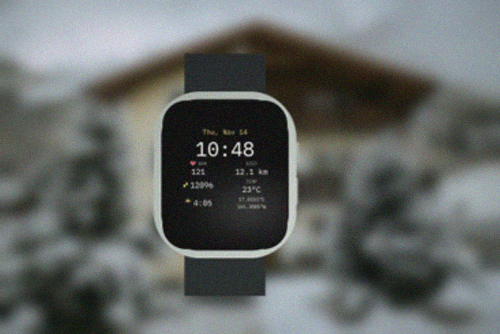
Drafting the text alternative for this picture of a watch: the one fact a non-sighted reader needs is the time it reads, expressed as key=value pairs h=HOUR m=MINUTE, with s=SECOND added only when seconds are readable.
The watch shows h=10 m=48
